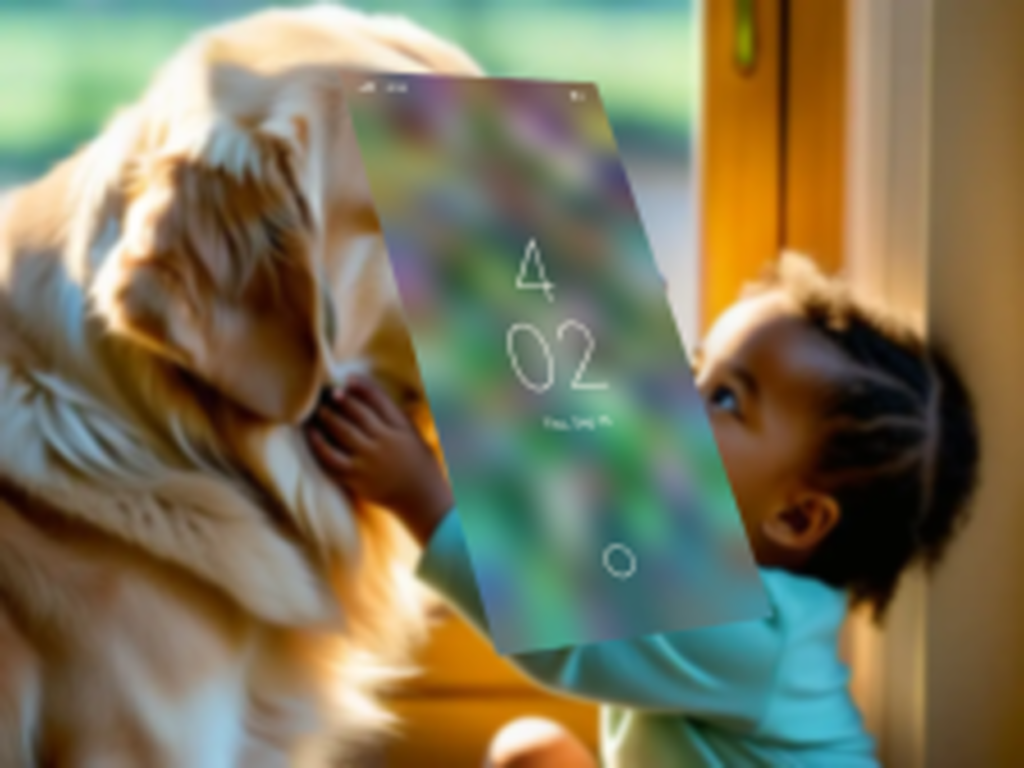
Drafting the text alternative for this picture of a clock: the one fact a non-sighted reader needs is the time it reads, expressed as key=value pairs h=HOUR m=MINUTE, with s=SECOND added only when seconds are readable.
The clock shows h=4 m=2
